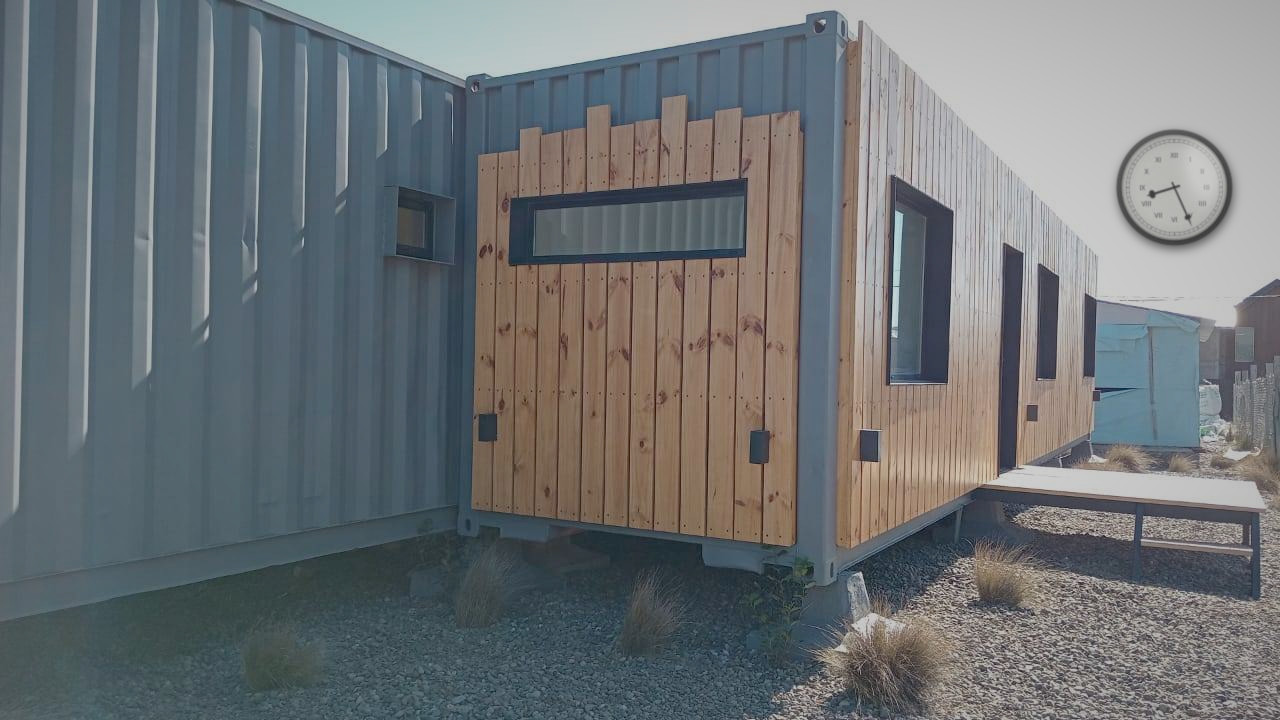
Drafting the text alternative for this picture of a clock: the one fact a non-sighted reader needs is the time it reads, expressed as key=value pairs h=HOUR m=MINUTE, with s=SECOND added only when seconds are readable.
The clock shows h=8 m=26
